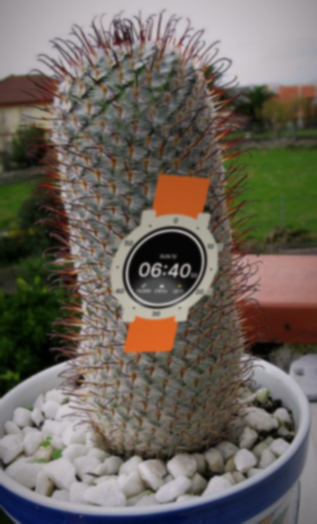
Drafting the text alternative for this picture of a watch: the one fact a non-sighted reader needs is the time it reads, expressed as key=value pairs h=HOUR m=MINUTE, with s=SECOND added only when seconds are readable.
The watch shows h=6 m=40
